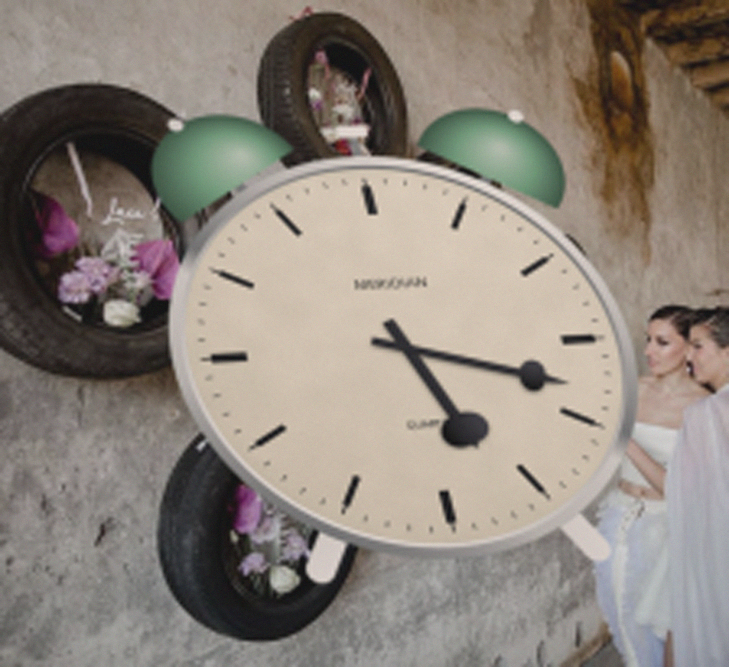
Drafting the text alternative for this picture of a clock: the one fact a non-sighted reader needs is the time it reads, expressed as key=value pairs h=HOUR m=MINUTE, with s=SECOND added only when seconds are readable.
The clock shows h=5 m=18
